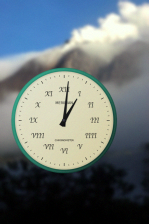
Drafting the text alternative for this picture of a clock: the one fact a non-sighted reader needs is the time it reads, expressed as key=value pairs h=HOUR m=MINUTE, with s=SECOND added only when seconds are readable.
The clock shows h=1 m=1
